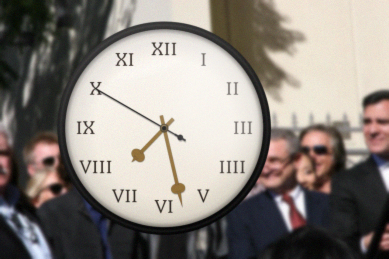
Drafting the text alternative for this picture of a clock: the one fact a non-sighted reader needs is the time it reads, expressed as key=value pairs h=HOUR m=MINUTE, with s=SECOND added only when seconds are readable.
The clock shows h=7 m=27 s=50
